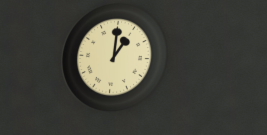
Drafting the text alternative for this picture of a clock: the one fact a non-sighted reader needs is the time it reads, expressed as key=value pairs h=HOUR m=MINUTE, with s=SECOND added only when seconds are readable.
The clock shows h=1 m=0
